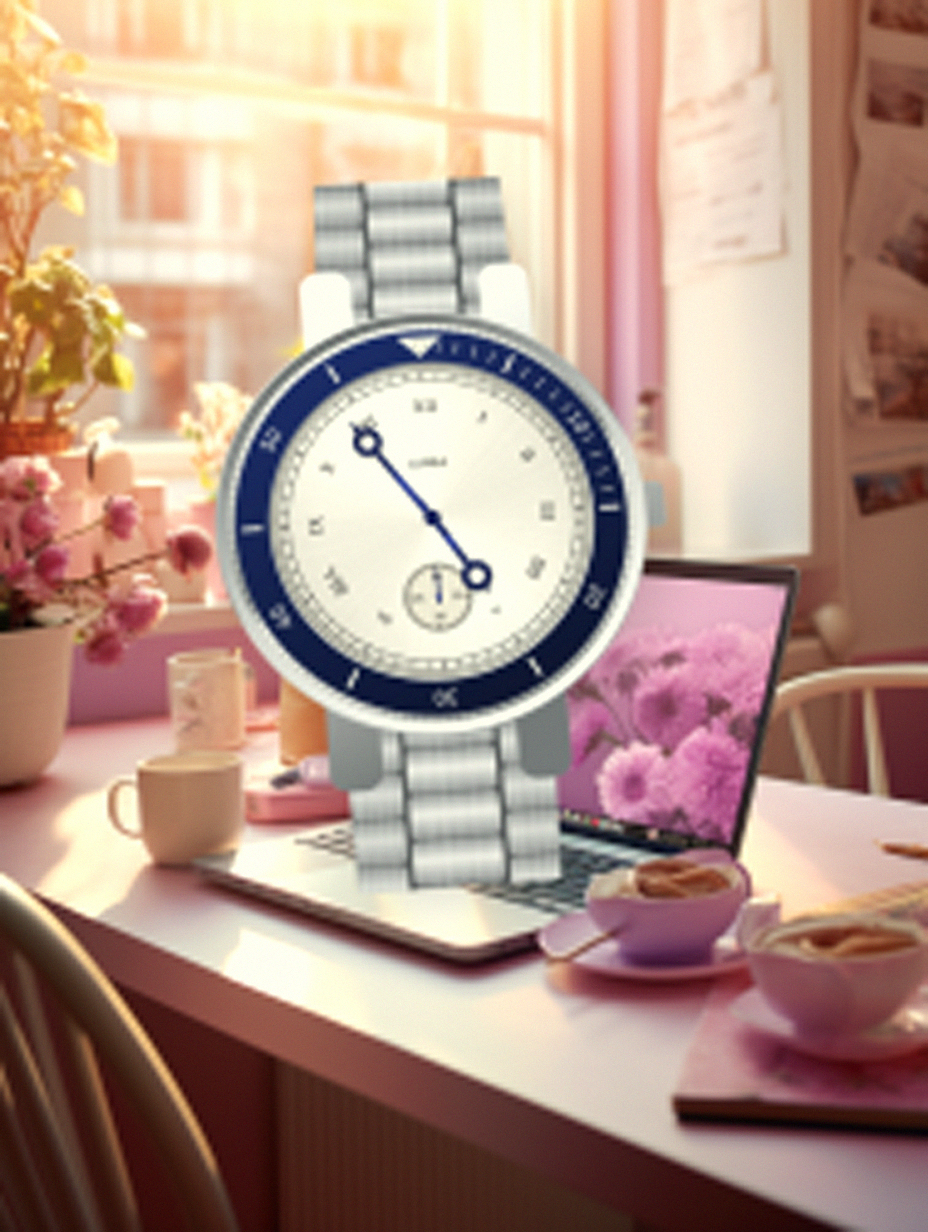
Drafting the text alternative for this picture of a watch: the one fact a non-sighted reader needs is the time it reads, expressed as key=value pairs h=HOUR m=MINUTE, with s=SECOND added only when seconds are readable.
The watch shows h=4 m=54
